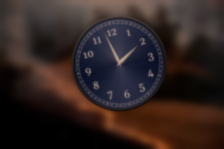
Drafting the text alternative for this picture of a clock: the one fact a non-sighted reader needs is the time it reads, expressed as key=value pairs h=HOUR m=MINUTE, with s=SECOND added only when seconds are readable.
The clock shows h=1 m=58
